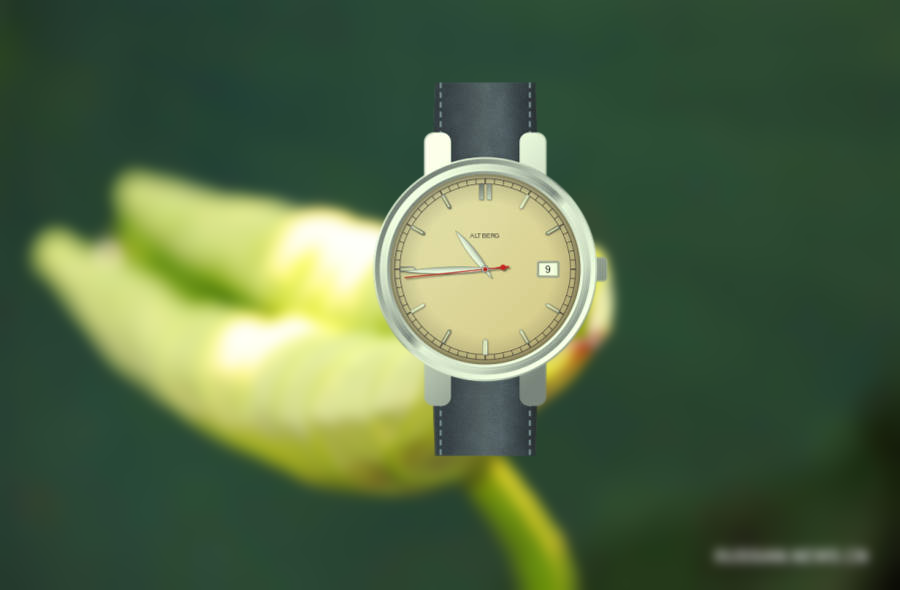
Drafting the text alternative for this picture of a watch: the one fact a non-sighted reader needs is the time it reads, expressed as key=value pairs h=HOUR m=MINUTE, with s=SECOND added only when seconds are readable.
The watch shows h=10 m=44 s=44
